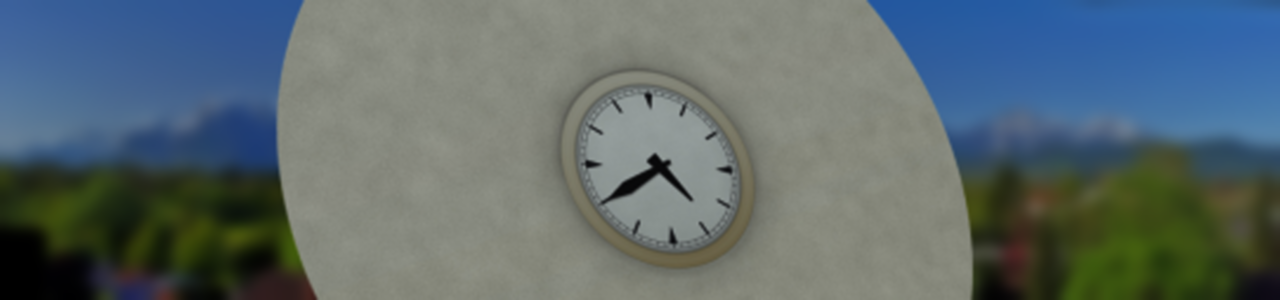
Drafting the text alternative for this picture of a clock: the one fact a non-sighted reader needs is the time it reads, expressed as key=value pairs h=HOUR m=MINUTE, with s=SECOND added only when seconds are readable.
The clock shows h=4 m=40
